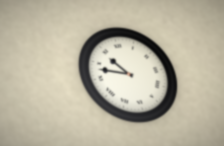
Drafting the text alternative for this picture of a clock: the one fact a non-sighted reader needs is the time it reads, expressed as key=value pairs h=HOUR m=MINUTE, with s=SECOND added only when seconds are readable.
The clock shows h=10 m=48
